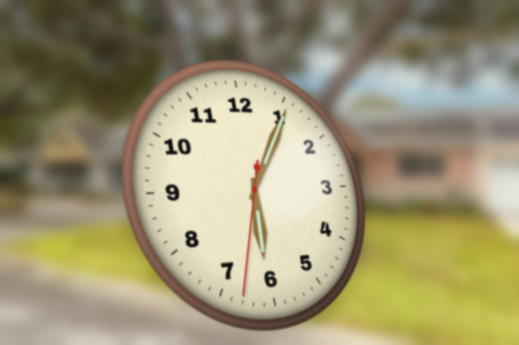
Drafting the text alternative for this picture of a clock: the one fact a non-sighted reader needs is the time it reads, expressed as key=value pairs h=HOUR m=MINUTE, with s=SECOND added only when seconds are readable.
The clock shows h=6 m=5 s=33
